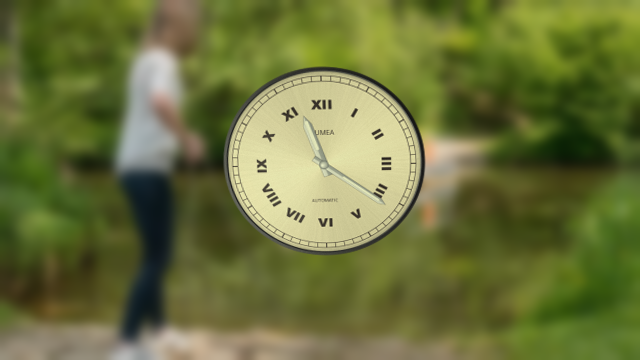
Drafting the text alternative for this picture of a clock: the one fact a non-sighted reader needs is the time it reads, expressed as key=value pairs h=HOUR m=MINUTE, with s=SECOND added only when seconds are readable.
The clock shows h=11 m=21
